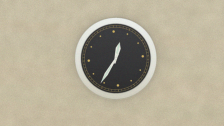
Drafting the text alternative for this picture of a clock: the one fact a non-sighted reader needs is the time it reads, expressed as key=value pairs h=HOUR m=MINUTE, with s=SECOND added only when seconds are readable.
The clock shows h=12 m=36
